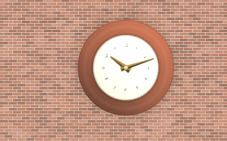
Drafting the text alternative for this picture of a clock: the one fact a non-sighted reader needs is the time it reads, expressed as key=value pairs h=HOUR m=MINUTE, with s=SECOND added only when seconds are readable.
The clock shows h=10 m=12
